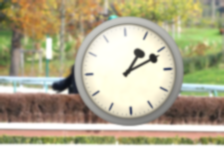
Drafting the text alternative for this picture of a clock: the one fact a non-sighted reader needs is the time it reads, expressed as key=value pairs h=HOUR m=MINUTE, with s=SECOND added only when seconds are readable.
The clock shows h=1 m=11
